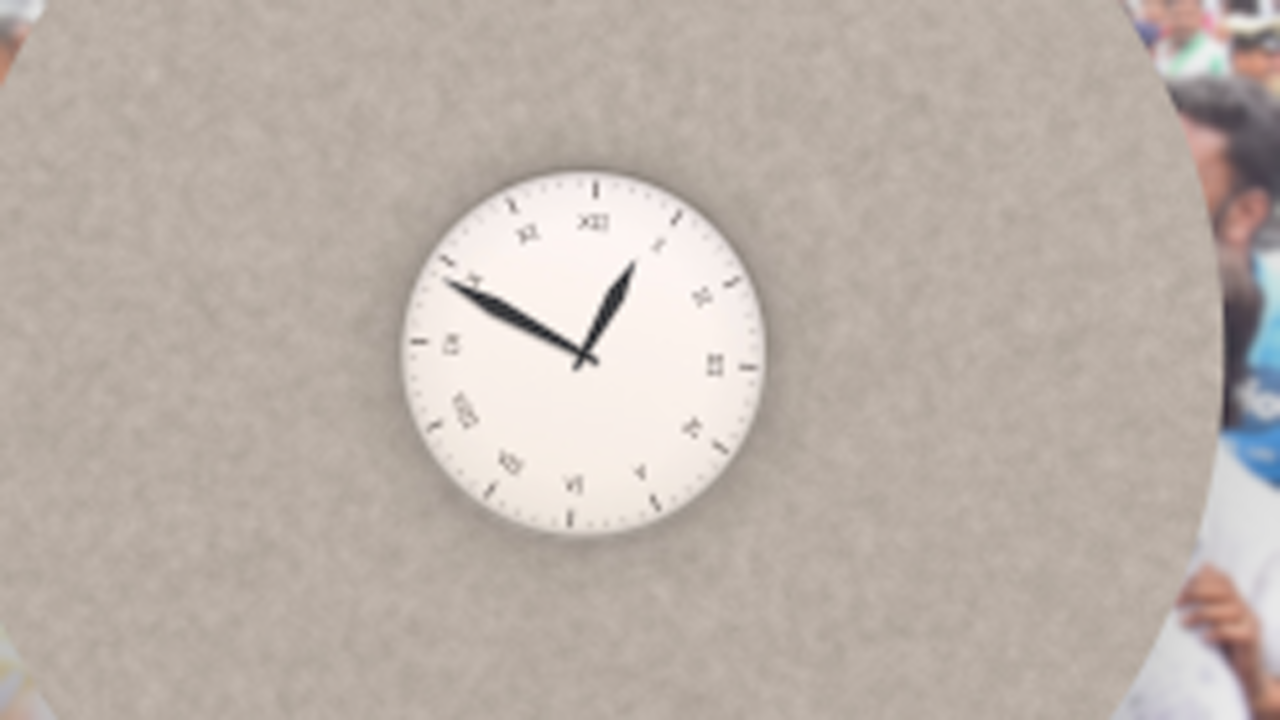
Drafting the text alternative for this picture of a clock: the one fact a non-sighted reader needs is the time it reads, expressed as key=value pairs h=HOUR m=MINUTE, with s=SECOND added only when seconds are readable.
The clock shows h=12 m=49
